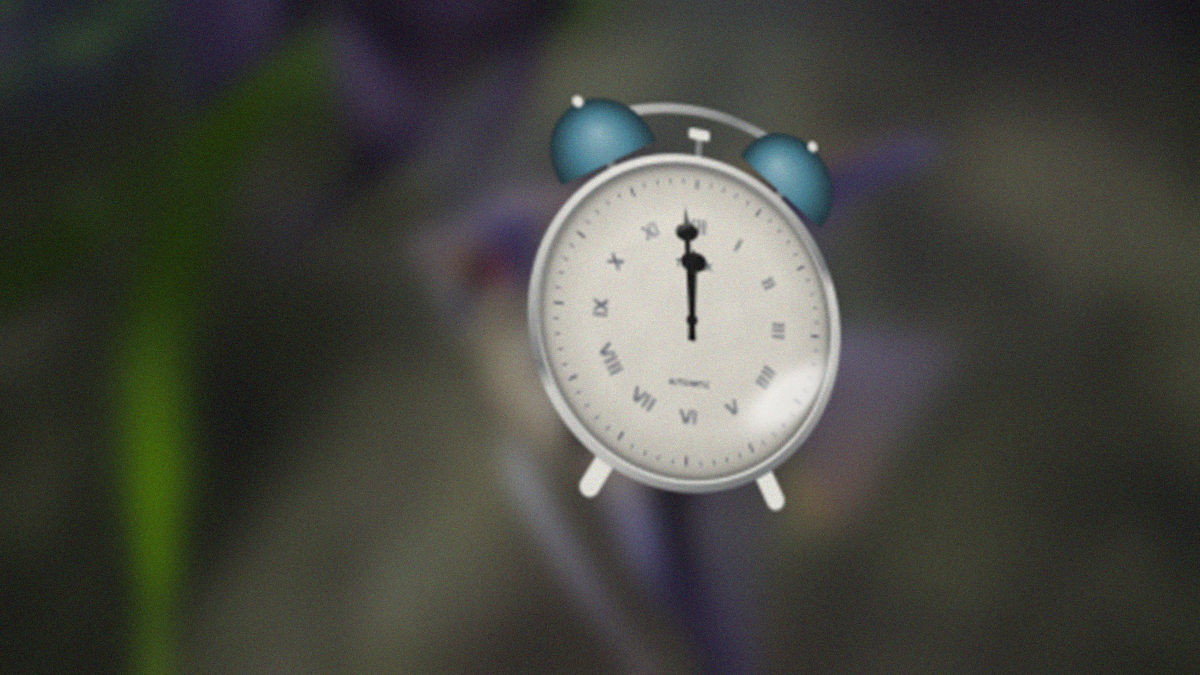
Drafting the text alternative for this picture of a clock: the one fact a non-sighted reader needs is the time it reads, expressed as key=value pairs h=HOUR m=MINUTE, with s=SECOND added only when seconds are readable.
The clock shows h=11 m=59
